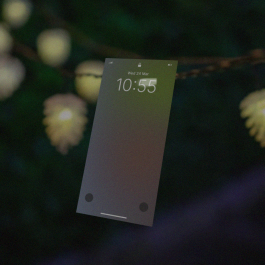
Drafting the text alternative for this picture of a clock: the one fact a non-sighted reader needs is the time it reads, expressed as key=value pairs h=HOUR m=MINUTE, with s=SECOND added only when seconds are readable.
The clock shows h=10 m=55
